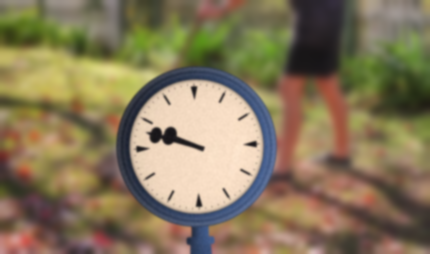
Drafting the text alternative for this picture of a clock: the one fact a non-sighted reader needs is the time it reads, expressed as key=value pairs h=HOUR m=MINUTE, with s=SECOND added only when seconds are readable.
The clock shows h=9 m=48
